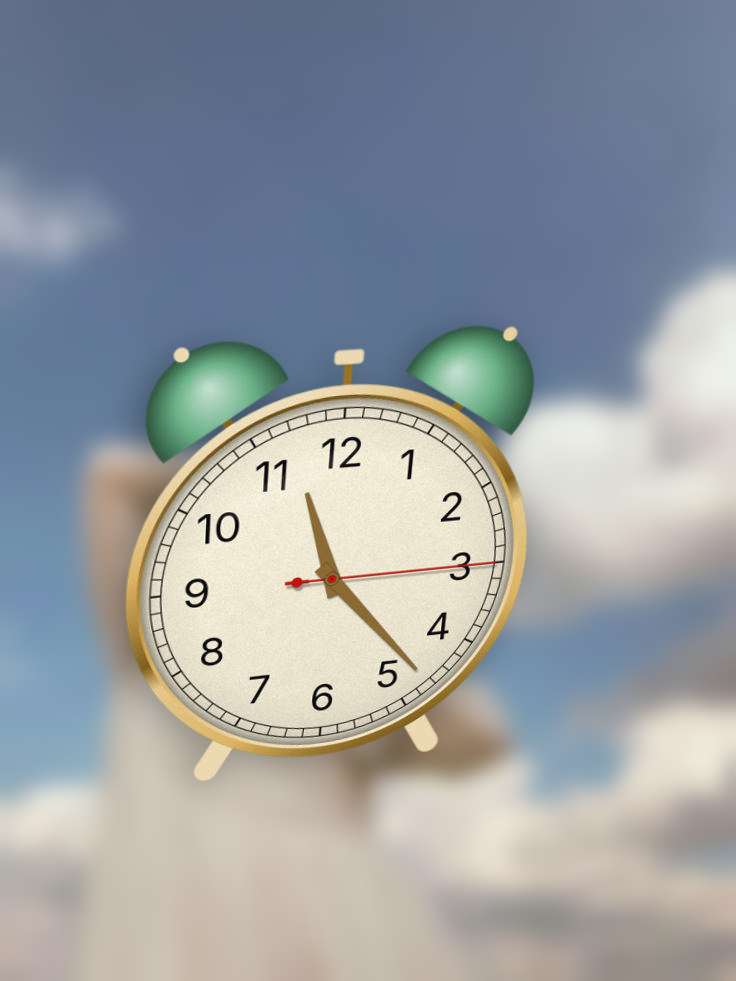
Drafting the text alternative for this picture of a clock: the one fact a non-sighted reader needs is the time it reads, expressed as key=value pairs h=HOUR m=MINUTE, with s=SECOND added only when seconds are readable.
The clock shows h=11 m=23 s=15
